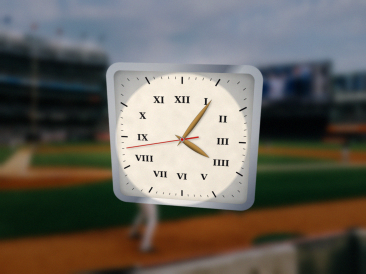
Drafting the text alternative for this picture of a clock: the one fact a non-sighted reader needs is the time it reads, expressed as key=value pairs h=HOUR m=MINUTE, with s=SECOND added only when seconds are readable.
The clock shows h=4 m=5 s=43
